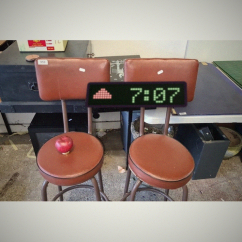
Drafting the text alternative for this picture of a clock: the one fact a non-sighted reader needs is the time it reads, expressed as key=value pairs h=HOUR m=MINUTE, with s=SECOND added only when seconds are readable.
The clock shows h=7 m=7
